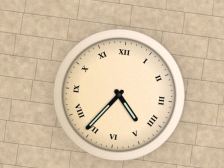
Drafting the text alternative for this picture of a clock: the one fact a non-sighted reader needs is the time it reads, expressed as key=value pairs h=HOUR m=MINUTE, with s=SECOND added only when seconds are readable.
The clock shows h=4 m=36
